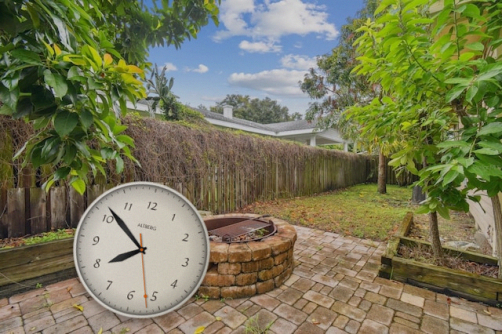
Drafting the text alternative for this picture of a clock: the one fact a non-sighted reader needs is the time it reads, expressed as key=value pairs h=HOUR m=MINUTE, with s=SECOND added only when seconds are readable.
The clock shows h=7 m=51 s=27
